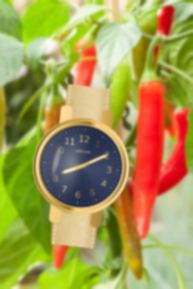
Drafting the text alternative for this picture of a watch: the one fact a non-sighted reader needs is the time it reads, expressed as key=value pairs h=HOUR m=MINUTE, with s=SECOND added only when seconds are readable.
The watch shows h=8 m=10
